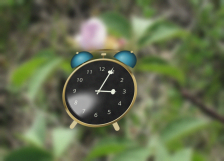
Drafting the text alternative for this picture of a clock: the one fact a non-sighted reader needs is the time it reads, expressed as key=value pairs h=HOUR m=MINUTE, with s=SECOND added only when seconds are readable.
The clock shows h=3 m=4
